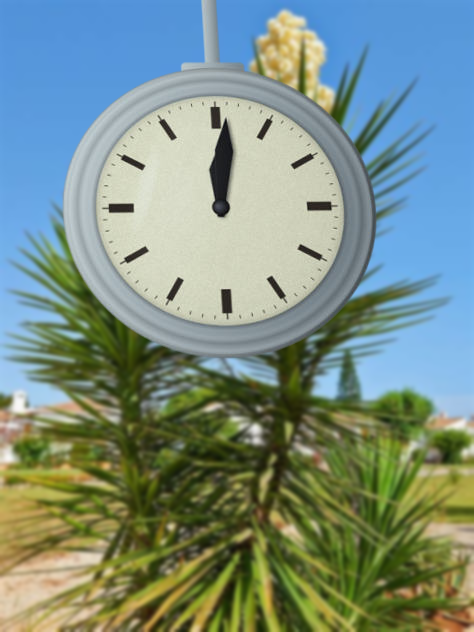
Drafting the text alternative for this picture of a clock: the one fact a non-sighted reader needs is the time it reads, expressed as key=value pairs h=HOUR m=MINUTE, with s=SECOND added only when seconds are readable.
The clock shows h=12 m=1
